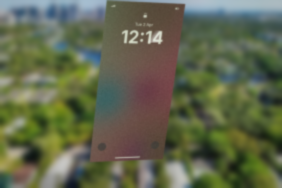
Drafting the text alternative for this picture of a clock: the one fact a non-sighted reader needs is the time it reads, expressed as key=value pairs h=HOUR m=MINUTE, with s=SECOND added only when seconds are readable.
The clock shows h=12 m=14
